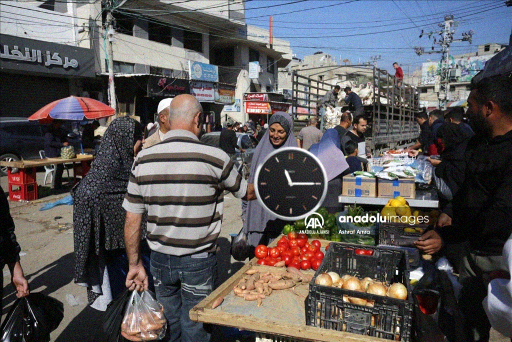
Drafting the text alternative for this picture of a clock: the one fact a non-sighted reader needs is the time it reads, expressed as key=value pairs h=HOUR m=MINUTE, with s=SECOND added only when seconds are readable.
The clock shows h=11 m=15
